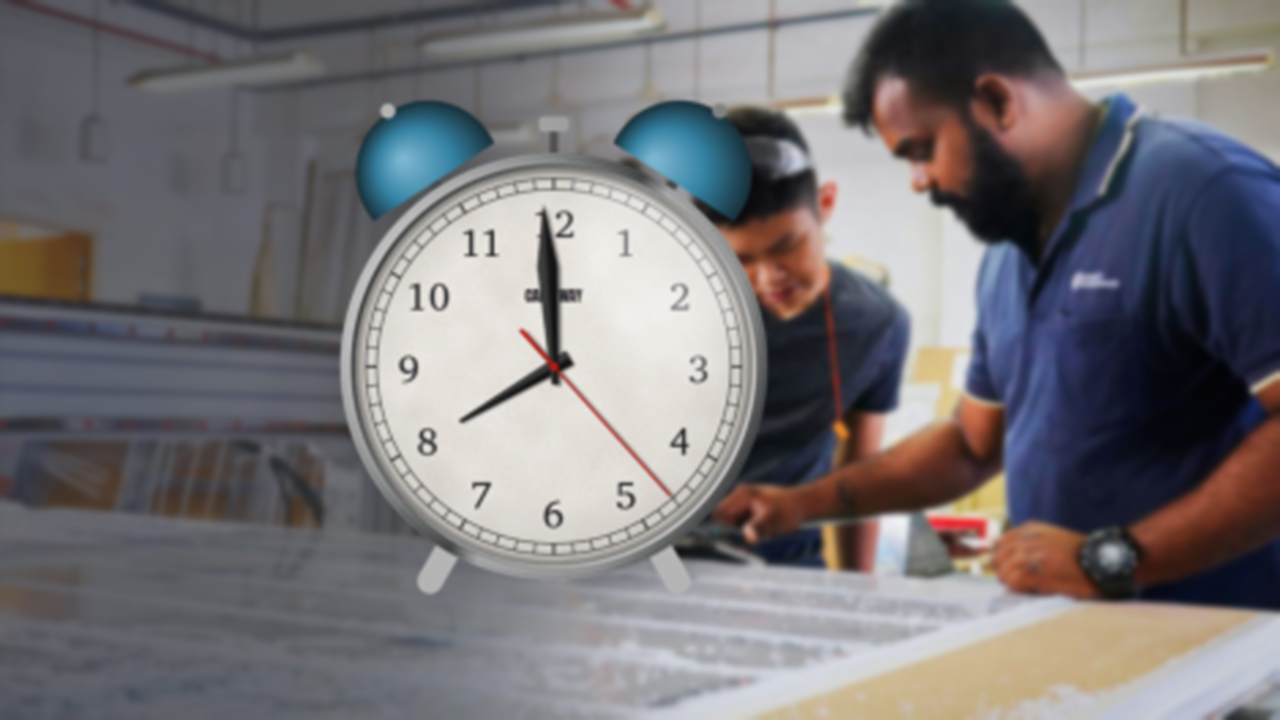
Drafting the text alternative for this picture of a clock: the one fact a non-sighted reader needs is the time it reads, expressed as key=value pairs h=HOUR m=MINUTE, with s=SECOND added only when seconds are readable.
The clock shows h=7 m=59 s=23
